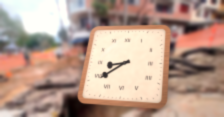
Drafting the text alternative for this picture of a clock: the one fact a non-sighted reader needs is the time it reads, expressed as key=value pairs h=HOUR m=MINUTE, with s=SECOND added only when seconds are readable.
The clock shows h=8 m=39
